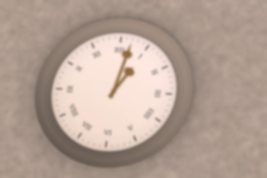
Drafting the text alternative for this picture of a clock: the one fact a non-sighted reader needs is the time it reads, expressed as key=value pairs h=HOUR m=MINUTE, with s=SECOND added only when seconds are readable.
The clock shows h=1 m=2
